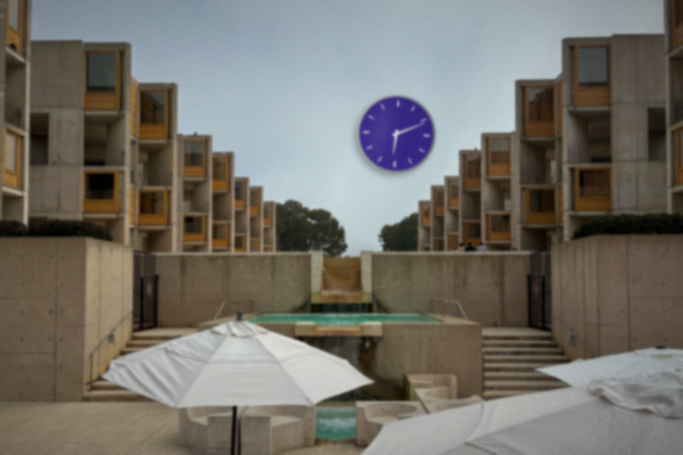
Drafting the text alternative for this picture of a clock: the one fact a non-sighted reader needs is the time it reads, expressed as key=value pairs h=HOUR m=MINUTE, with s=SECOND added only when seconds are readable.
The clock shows h=6 m=11
